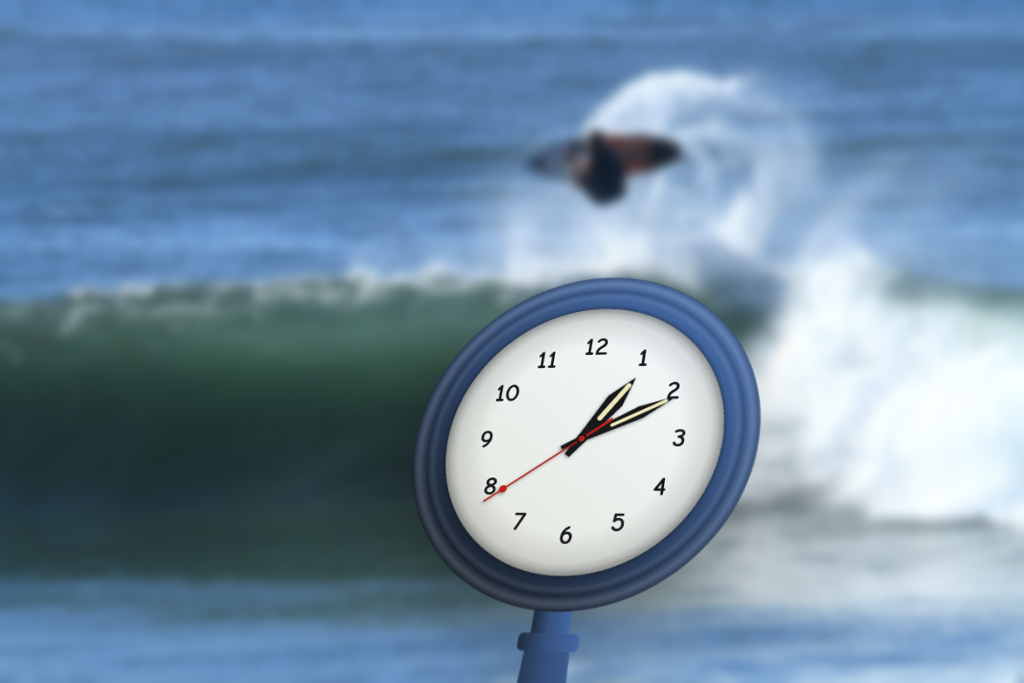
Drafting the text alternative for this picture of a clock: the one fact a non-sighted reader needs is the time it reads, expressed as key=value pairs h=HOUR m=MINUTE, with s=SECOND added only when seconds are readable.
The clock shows h=1 m=10 s=39
